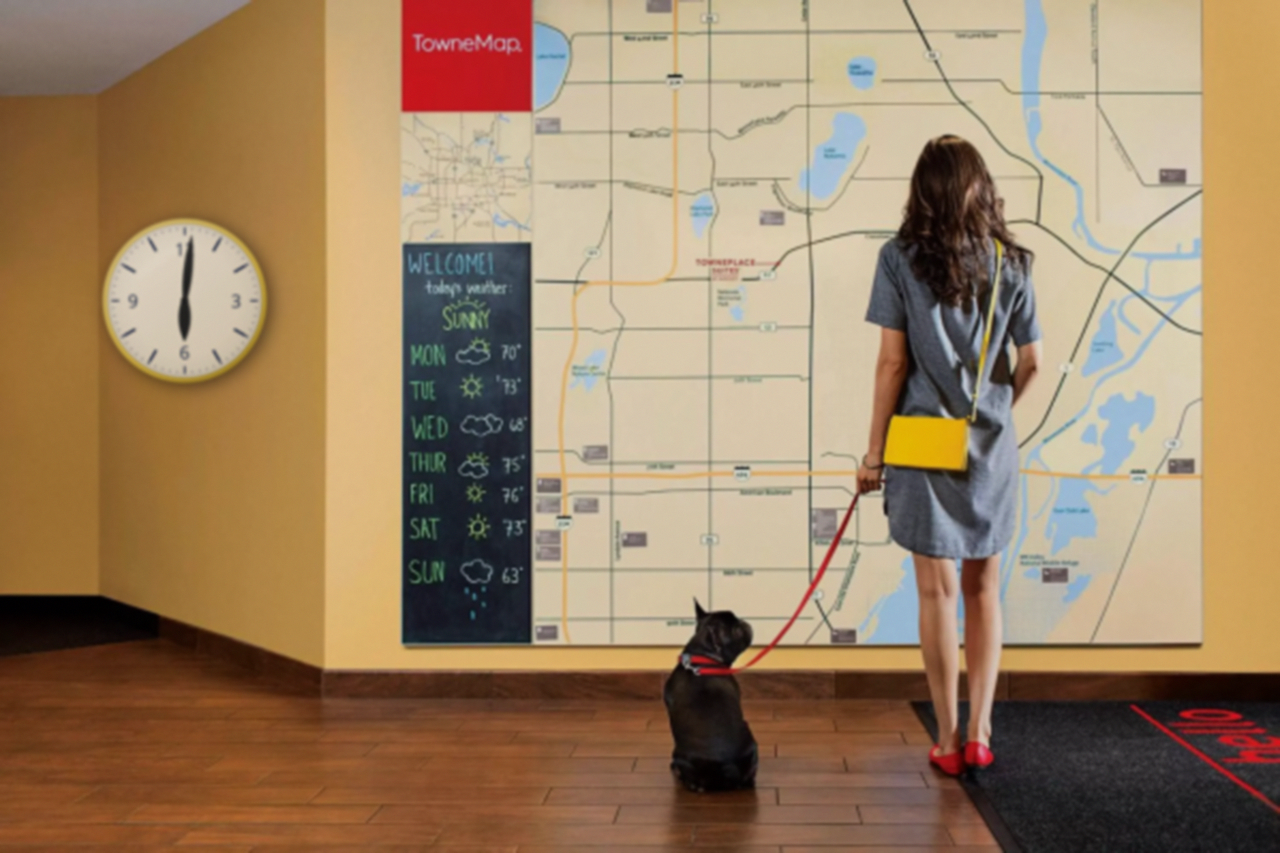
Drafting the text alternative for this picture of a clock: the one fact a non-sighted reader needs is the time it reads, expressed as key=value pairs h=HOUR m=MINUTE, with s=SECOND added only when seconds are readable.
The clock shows h=6 m=1
